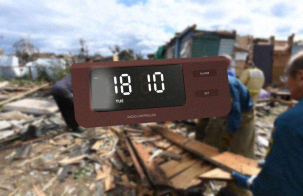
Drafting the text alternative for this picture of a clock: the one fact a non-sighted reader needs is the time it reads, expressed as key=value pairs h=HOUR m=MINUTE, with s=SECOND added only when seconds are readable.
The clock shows h=18 m=10
